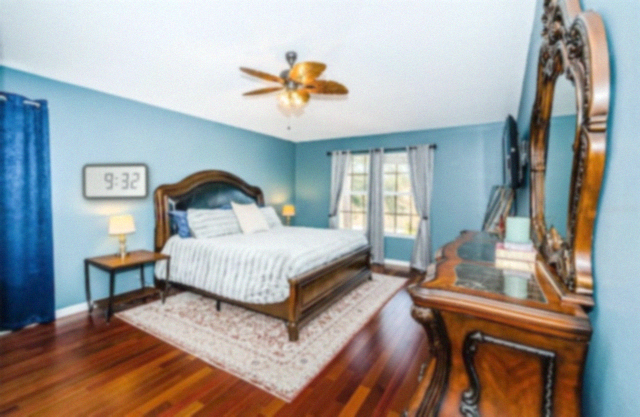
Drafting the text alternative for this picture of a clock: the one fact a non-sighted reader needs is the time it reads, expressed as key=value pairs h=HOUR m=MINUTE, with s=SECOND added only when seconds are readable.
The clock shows h=9 m=32
